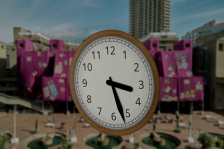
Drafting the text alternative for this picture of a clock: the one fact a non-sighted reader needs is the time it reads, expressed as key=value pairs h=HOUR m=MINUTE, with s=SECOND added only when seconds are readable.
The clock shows h=3 m=27
